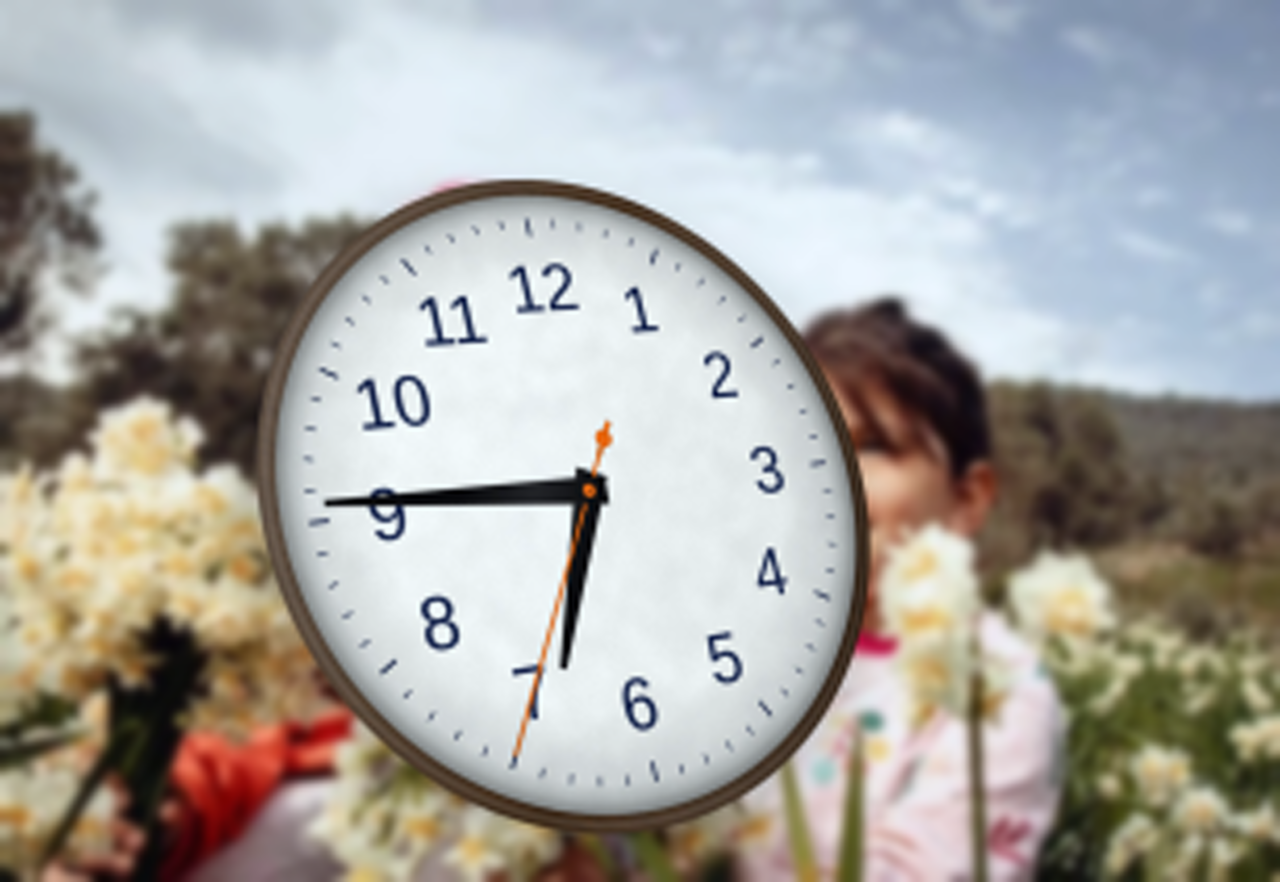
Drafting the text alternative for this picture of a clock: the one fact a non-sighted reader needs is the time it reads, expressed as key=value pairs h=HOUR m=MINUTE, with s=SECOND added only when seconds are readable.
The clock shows h=6 m=45 s=35
